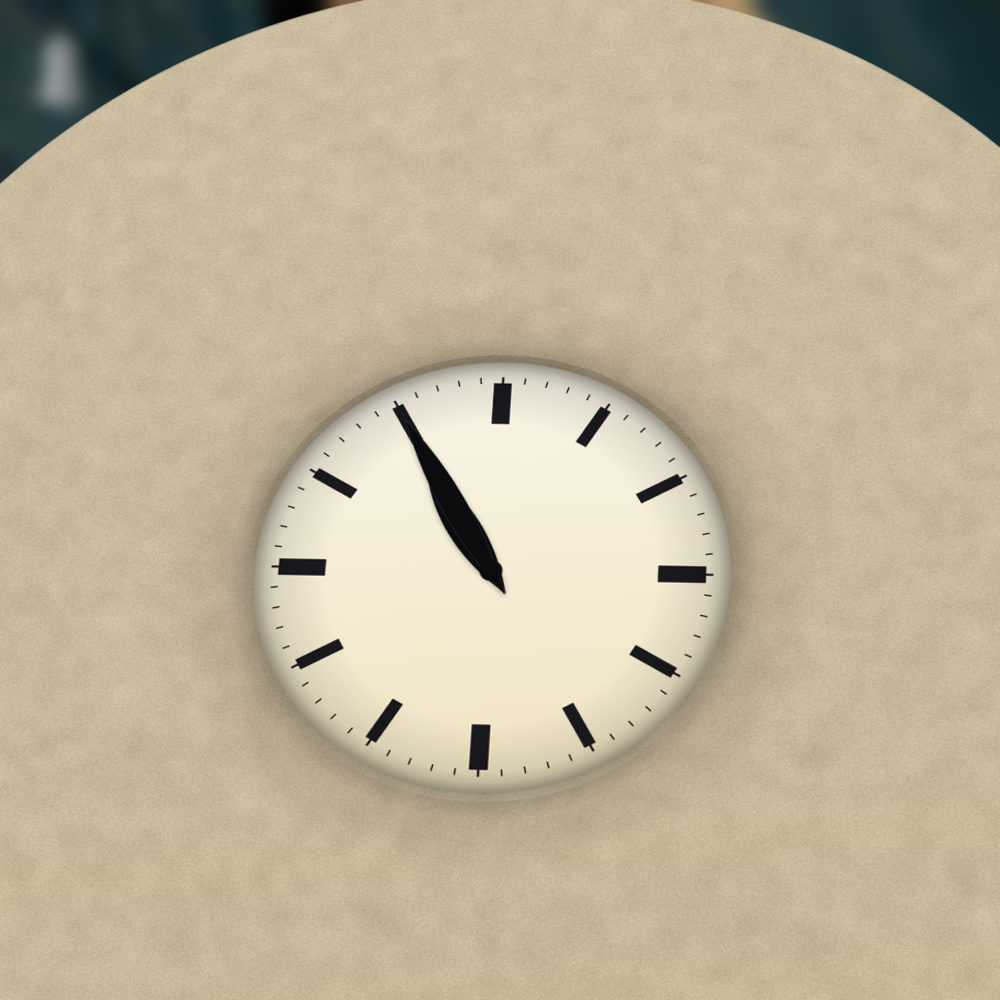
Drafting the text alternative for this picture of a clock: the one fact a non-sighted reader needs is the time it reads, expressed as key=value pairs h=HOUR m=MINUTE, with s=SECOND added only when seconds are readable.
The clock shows h=10 m=55
